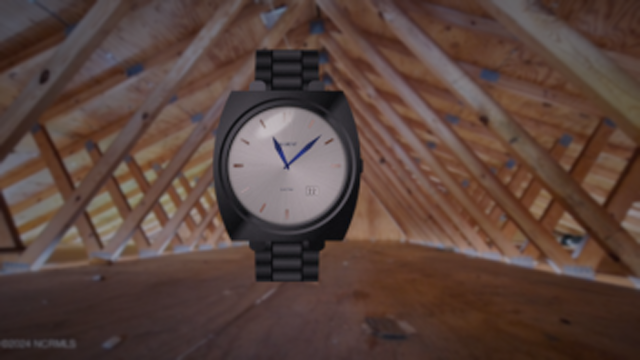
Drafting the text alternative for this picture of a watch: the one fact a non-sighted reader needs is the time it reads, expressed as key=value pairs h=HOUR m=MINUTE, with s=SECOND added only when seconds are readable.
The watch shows h=11 m=8
